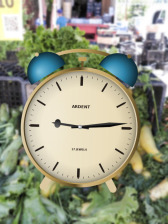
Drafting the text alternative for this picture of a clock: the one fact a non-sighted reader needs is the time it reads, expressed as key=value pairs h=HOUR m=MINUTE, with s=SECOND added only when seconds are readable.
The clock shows h=9 m=14
